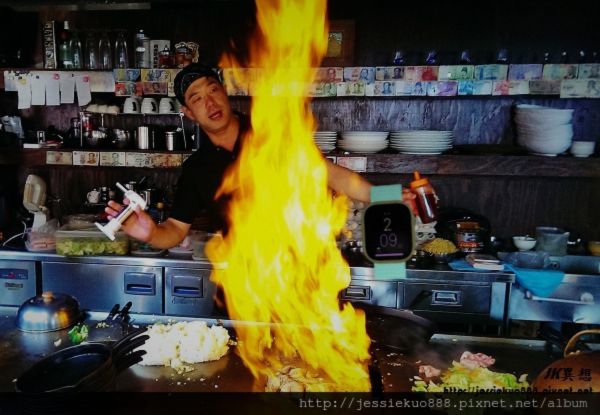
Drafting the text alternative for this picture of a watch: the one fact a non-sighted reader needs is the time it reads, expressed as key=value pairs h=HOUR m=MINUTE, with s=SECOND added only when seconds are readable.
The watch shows h=2 m=9
